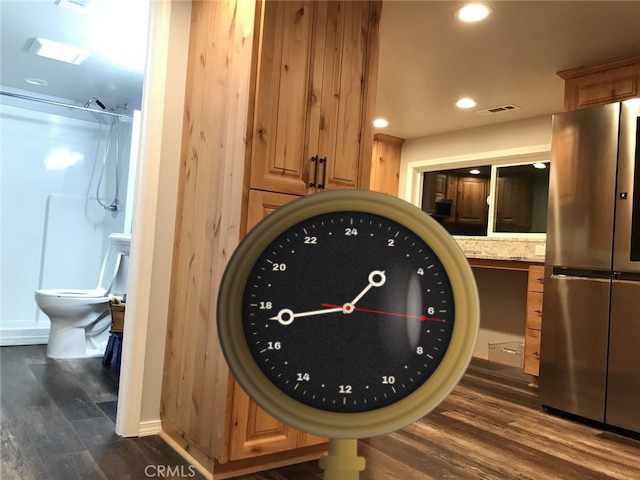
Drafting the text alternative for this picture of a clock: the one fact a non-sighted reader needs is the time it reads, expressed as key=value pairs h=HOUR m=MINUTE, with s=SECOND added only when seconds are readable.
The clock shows h=2 m=43 s=16
